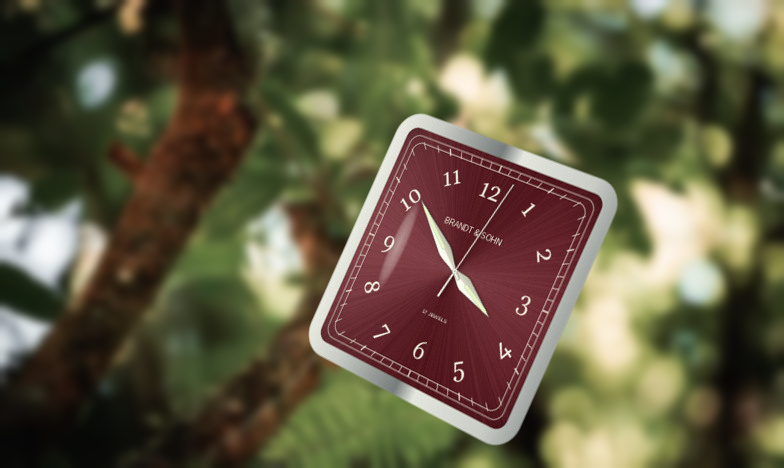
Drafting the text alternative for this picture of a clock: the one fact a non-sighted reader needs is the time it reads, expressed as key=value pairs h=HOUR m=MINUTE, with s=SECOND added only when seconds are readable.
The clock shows h=3 m=51 s=2
